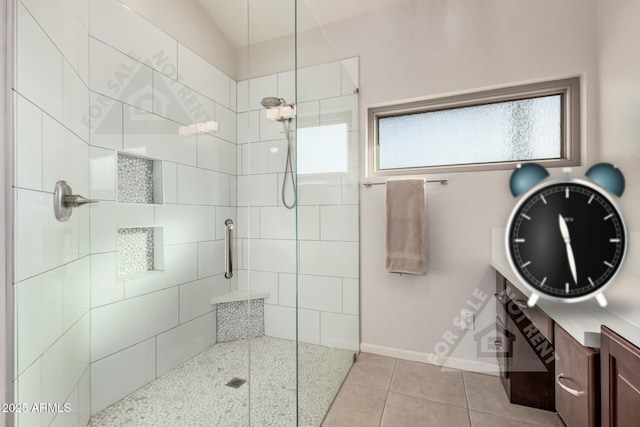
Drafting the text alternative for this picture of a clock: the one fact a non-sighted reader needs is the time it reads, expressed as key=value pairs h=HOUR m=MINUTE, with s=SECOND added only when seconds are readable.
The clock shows h=11 m=28
